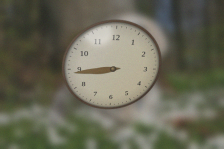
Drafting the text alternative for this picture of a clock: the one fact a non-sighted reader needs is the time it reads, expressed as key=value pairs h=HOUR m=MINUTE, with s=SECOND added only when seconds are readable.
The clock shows h=8 m=44
